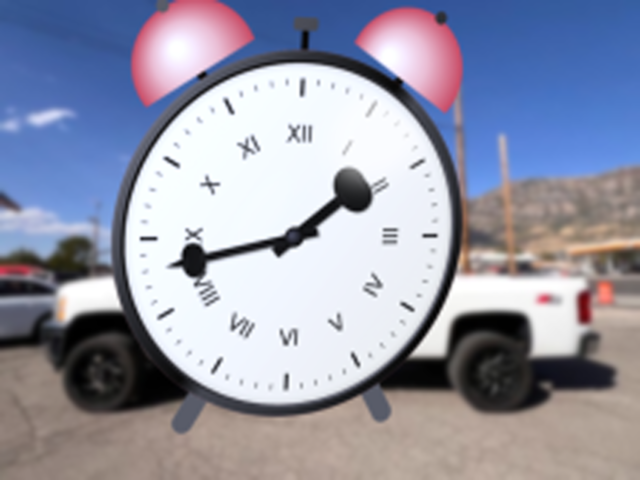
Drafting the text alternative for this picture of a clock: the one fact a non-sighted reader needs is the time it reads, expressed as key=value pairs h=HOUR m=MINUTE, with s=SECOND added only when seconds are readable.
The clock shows h=1 m=43
